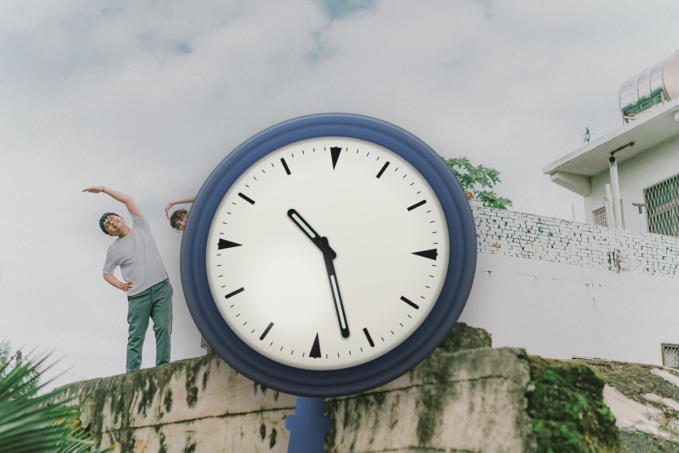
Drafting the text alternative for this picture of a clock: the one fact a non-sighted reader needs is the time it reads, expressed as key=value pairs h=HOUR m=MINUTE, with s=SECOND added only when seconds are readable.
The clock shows h=10 m=27
